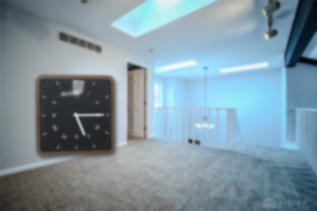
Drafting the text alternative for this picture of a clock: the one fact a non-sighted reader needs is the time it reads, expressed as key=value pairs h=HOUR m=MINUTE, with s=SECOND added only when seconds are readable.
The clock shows h=5 m=15
